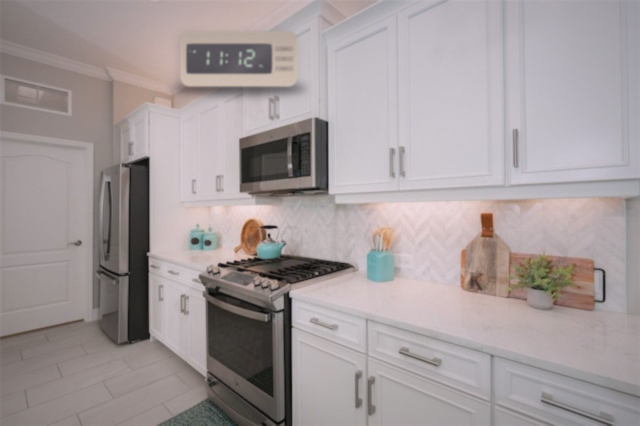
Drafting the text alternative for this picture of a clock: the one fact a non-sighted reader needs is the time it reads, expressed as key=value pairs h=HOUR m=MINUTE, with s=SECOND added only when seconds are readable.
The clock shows h=11 m=12
